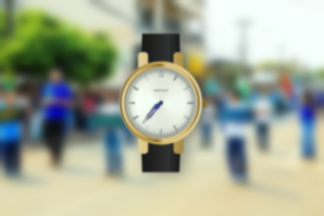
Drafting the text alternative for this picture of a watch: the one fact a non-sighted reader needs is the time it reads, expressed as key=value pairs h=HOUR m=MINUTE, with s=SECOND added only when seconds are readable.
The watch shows h=7 m=37
